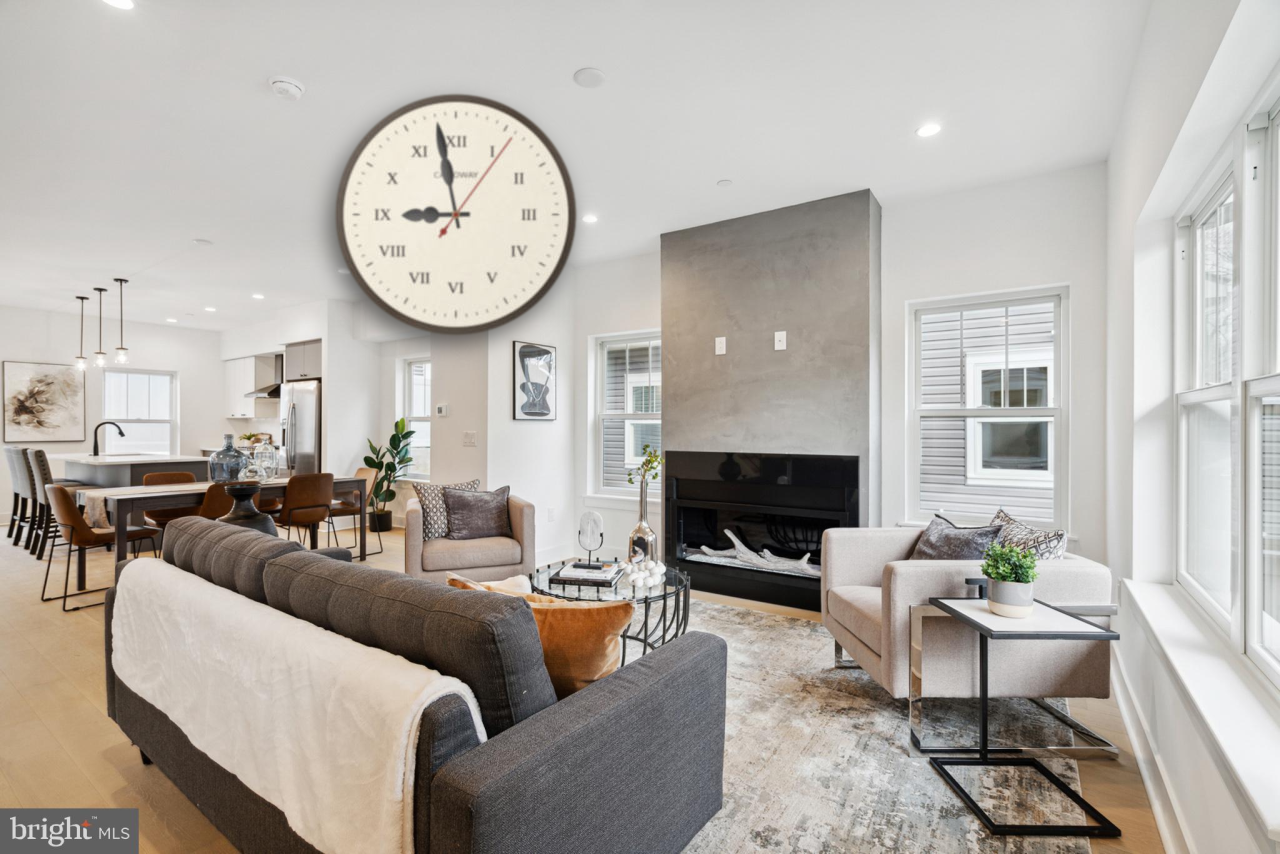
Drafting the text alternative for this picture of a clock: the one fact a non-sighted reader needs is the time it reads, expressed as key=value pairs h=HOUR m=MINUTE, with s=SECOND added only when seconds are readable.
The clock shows h=8 m=58 s=6
